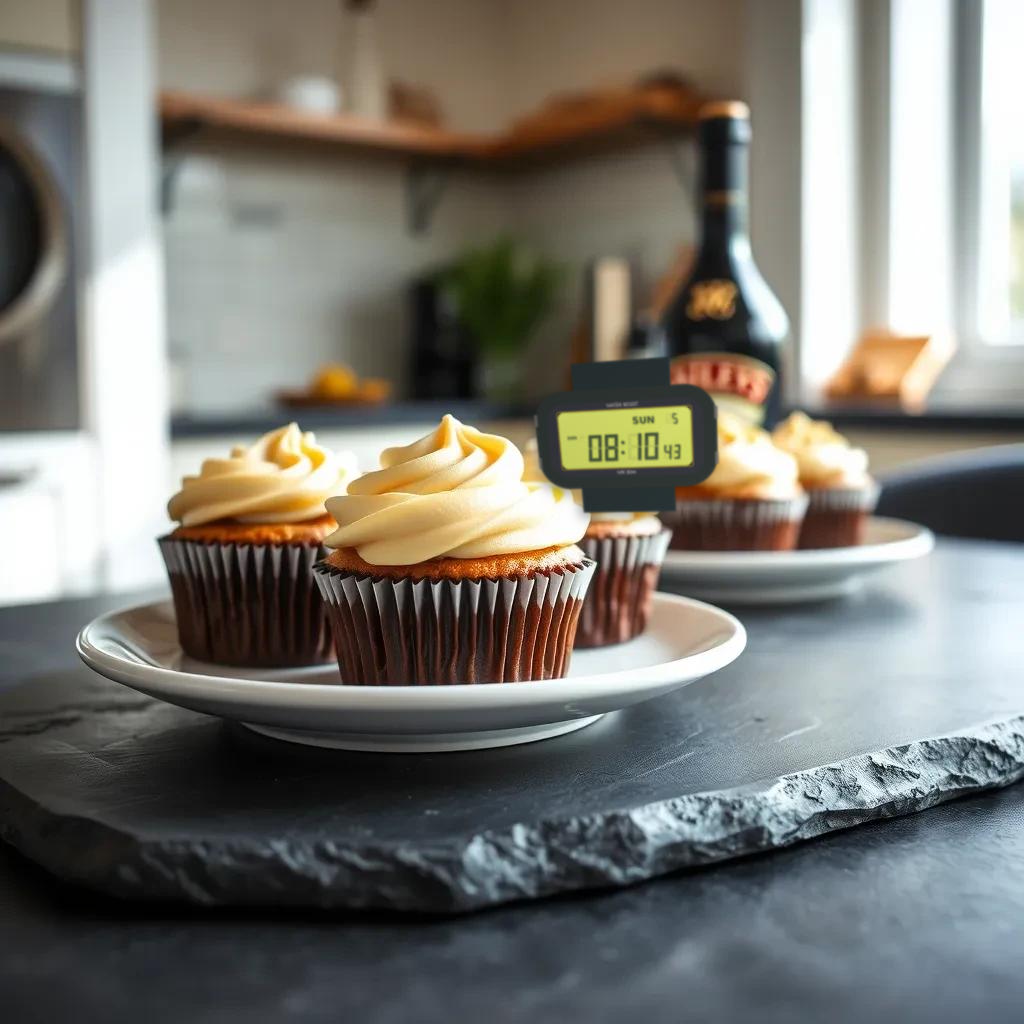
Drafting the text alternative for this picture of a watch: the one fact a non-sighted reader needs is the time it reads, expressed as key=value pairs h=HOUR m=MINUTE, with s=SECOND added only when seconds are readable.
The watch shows h=8 m=10 s=43
